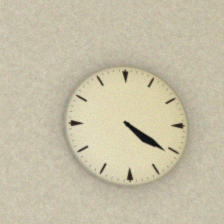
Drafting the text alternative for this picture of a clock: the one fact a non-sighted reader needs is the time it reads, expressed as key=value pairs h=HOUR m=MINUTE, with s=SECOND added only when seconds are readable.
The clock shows h=4 m=21
